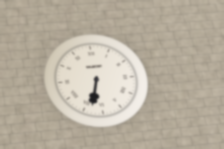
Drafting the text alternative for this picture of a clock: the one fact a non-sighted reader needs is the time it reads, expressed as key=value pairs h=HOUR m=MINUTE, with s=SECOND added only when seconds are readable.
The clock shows h=6 m=33
